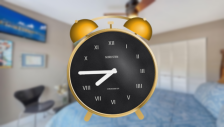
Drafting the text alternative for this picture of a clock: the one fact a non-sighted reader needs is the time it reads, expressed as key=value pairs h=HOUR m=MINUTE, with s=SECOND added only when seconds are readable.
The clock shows h=7 m=45
